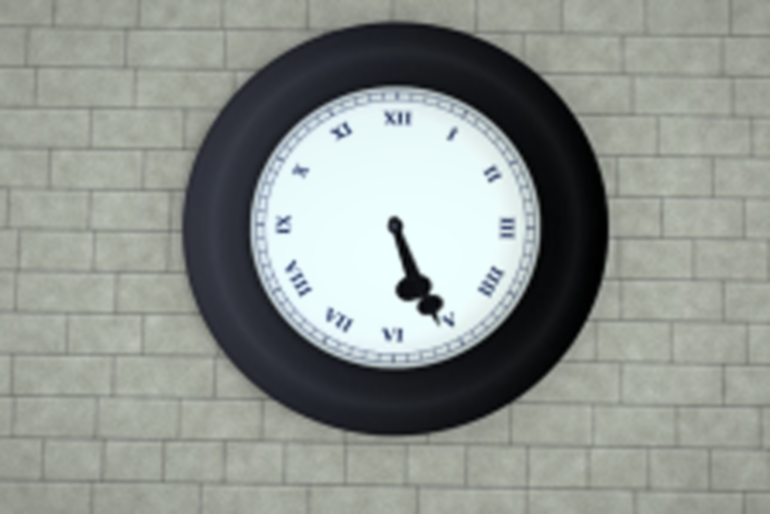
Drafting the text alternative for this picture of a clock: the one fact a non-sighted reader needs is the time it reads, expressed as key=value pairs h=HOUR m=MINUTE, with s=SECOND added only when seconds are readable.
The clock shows h=5 m=26
